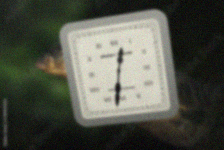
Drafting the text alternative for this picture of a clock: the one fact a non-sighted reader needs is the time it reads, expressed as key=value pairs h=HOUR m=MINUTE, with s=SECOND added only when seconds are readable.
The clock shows h=12 m=32
